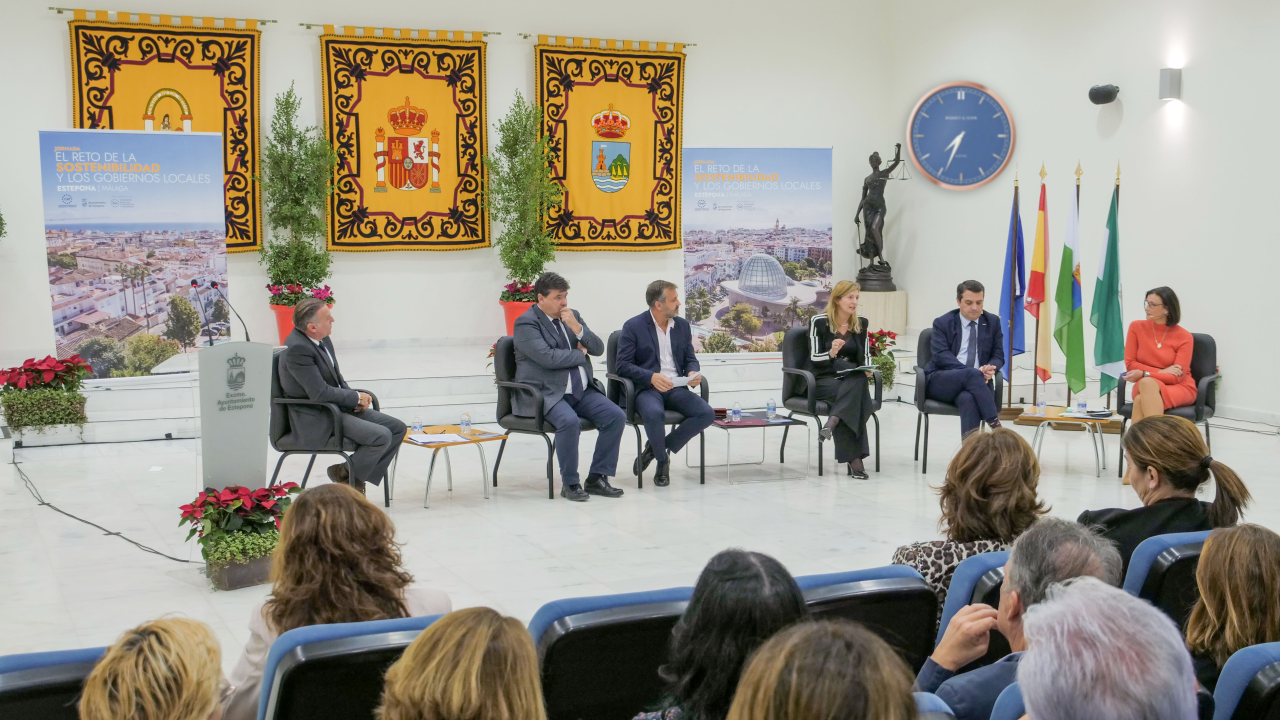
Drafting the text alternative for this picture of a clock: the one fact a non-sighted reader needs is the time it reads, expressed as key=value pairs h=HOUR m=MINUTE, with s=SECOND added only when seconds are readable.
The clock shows h=7 m=34
